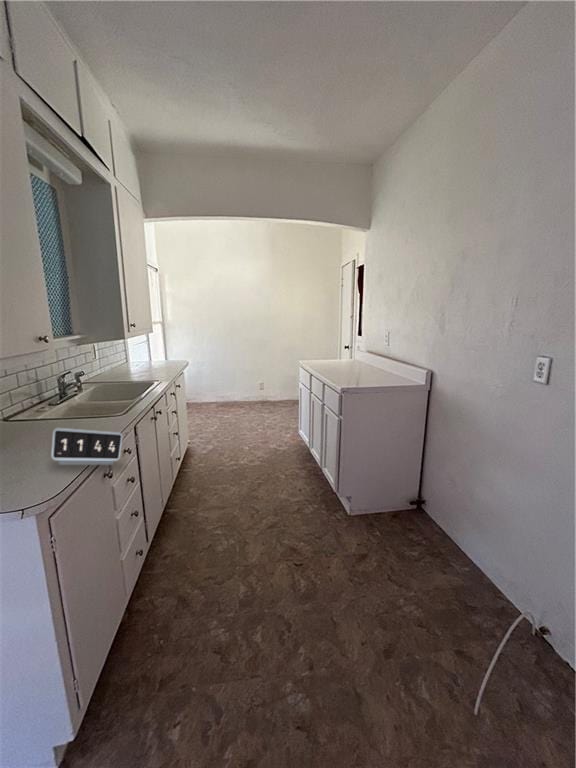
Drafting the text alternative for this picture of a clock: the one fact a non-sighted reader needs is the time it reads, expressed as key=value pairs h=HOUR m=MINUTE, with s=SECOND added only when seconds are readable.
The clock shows h=11 m=44
